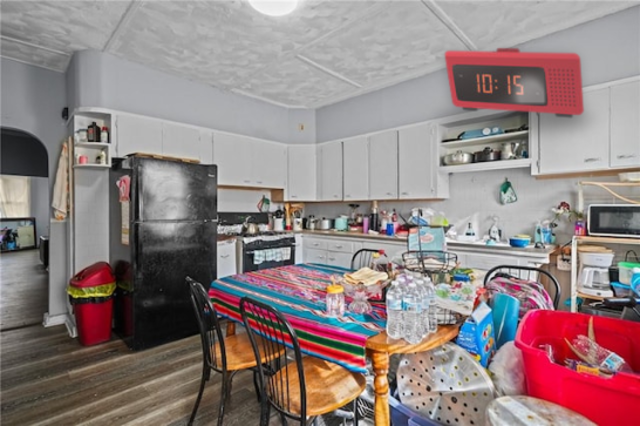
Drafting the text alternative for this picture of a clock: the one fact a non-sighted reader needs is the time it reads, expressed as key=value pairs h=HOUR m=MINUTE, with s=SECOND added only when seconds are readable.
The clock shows h=10 m=15
